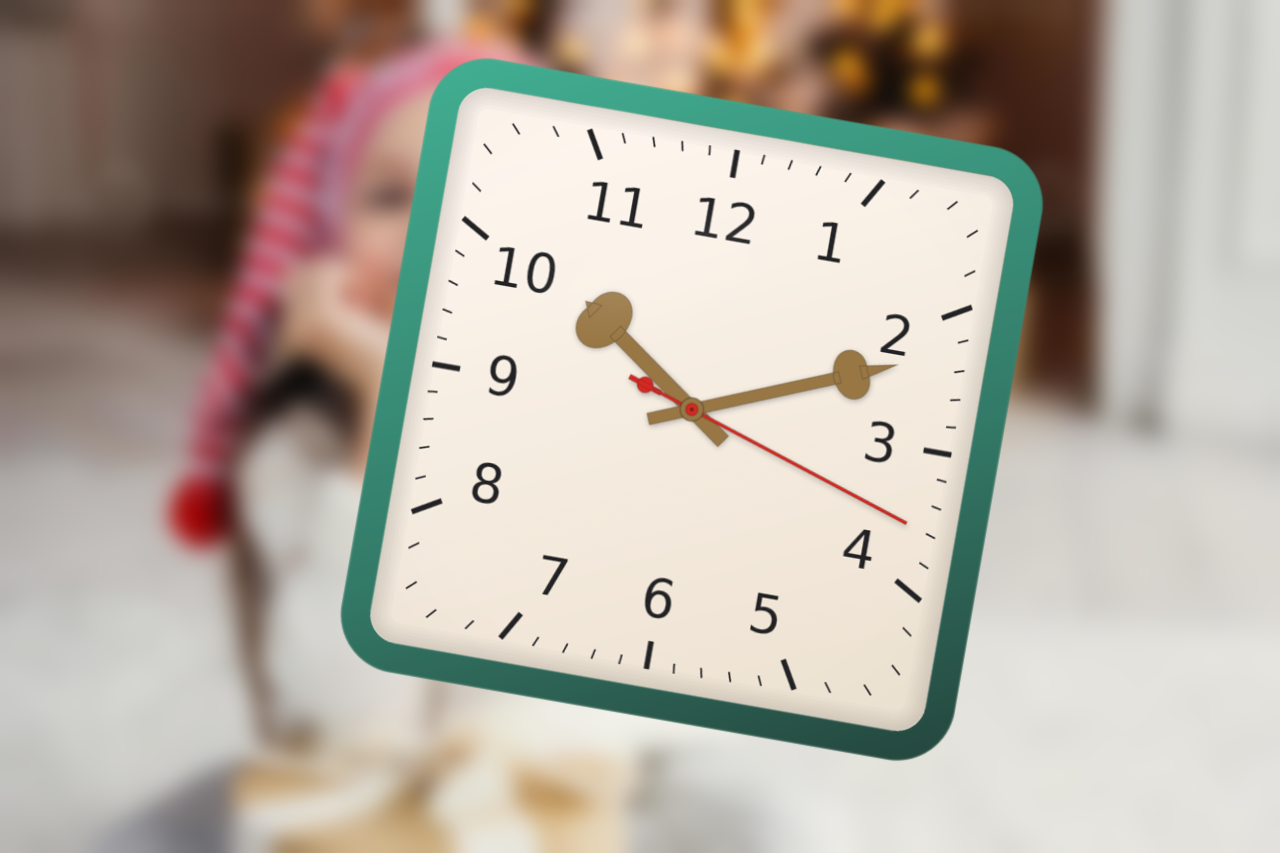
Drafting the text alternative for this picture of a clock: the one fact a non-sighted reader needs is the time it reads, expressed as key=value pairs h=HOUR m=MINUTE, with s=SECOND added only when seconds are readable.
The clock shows h=10 m=11 s=18
